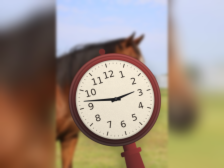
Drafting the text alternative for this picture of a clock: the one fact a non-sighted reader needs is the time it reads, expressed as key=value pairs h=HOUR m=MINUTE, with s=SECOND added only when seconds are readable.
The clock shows h=2 m=47
